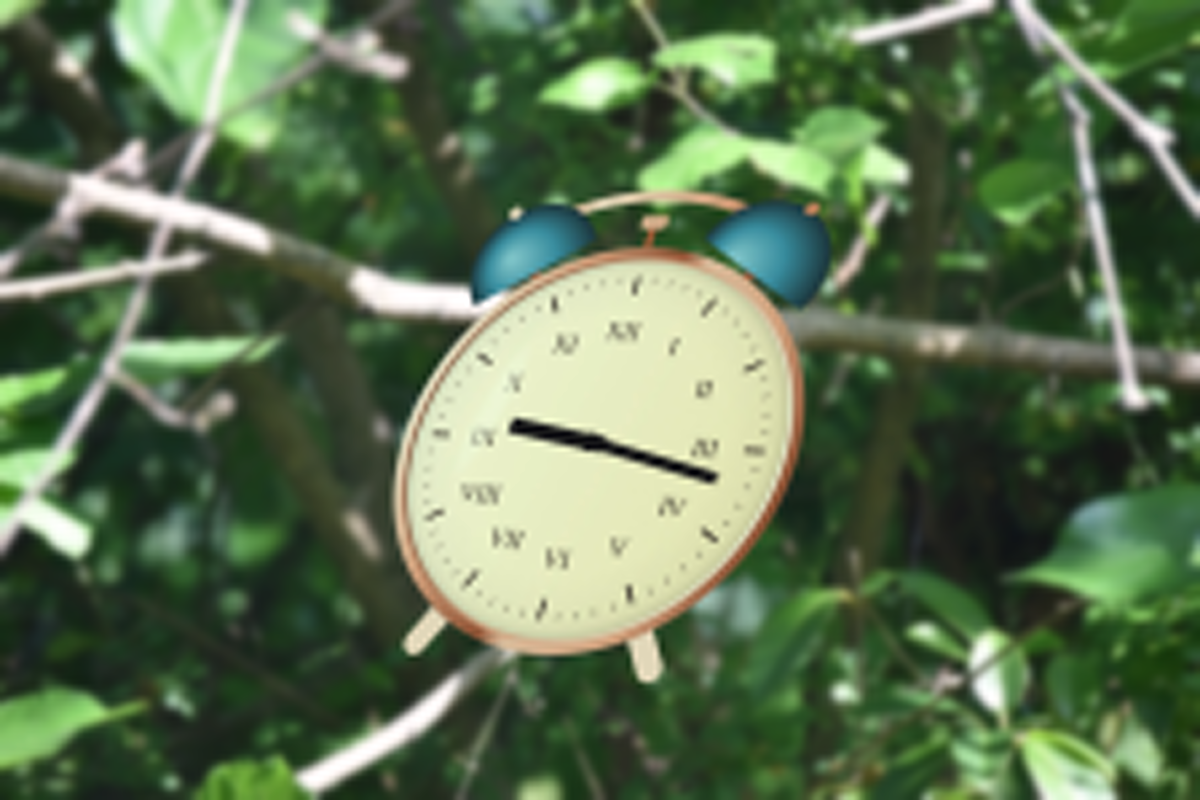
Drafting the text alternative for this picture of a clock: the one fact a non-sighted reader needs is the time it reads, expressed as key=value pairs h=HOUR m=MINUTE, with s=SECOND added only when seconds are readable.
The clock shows h=9 m=17
